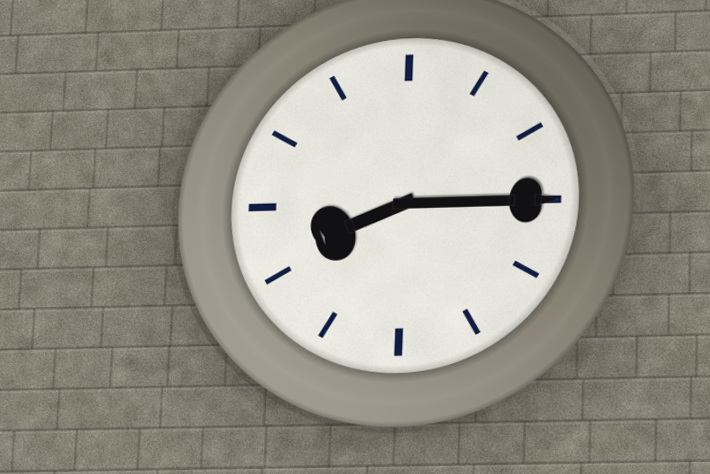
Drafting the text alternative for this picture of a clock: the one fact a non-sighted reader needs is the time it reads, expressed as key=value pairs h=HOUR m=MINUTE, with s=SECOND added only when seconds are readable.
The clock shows h=8 m=15
